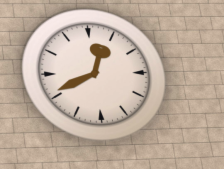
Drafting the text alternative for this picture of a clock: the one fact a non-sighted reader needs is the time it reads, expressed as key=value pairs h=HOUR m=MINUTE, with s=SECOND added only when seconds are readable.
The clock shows h=12 m=41
